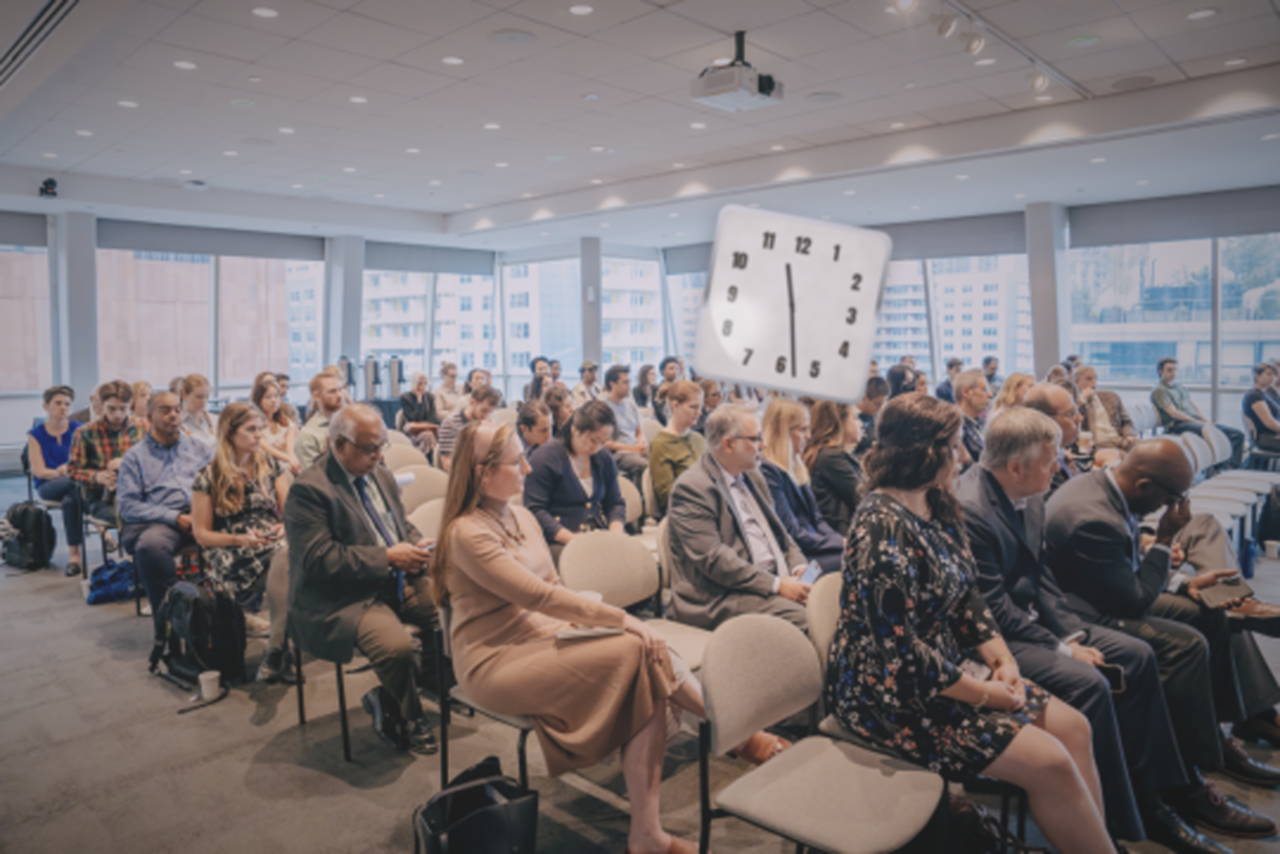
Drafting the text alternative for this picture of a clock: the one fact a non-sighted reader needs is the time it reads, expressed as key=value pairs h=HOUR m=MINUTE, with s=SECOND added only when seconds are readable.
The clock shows h=11 m=28
